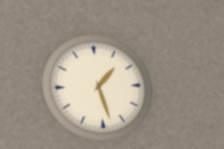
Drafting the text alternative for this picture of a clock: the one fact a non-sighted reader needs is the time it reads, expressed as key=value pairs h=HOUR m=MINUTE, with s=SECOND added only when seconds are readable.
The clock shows h=1 m=28
